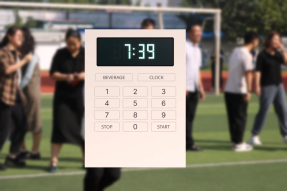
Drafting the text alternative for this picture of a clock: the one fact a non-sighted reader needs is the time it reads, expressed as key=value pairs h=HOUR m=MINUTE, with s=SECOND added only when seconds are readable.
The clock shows h=7 m=39
